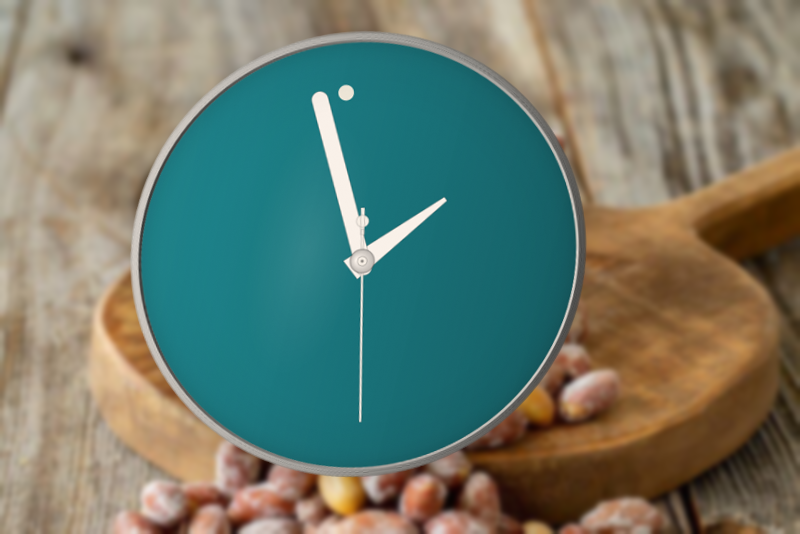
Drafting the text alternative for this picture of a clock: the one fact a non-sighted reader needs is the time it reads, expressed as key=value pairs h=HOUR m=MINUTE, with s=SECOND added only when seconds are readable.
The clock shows h=1 m=58 s=31
